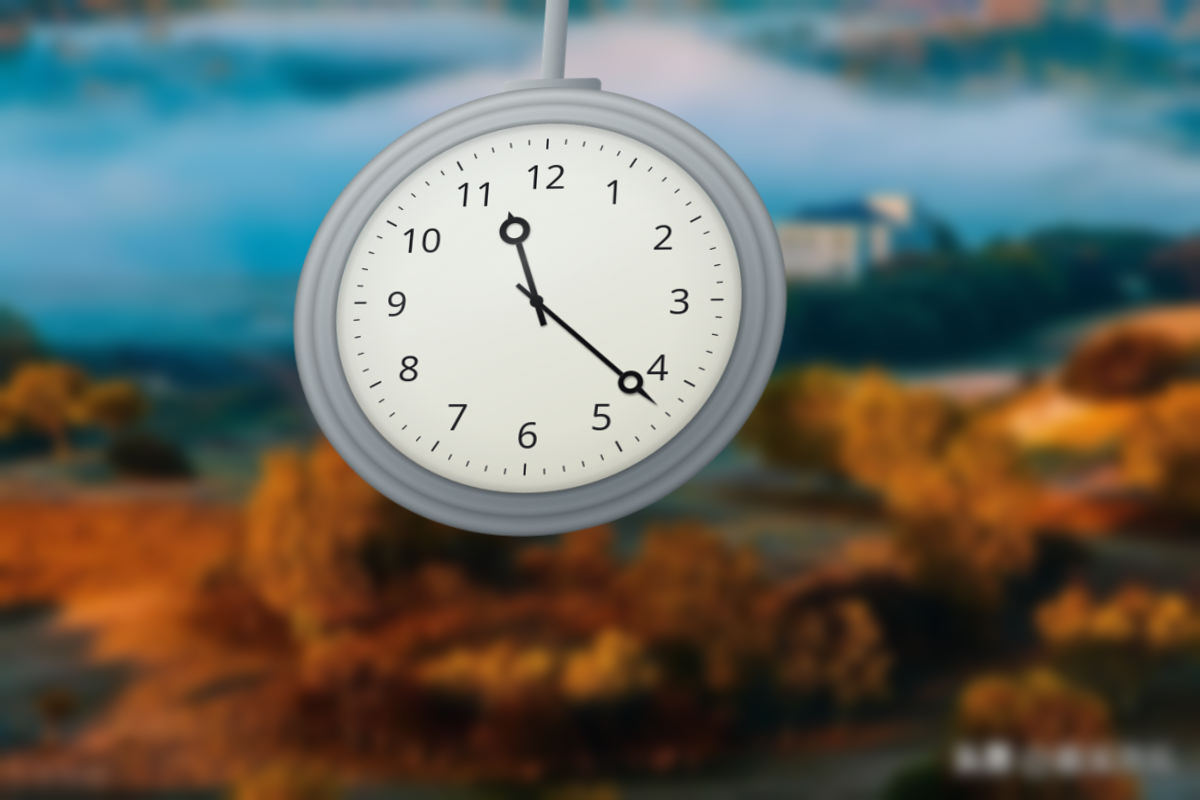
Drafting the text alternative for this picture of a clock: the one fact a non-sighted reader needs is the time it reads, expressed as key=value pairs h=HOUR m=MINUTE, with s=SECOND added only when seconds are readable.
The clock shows h=11 m=22
